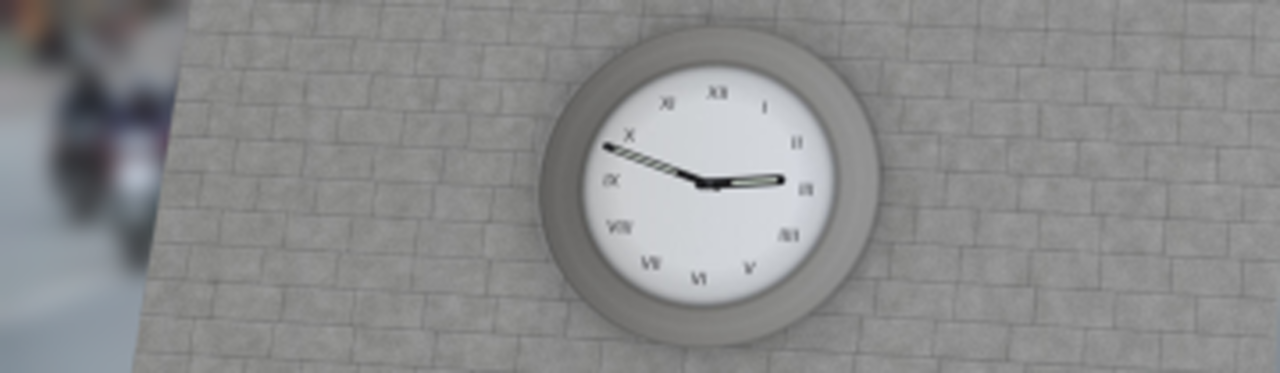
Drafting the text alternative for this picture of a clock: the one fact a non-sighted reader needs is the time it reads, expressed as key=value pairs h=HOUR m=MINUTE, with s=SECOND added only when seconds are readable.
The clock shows h=2 m=48
